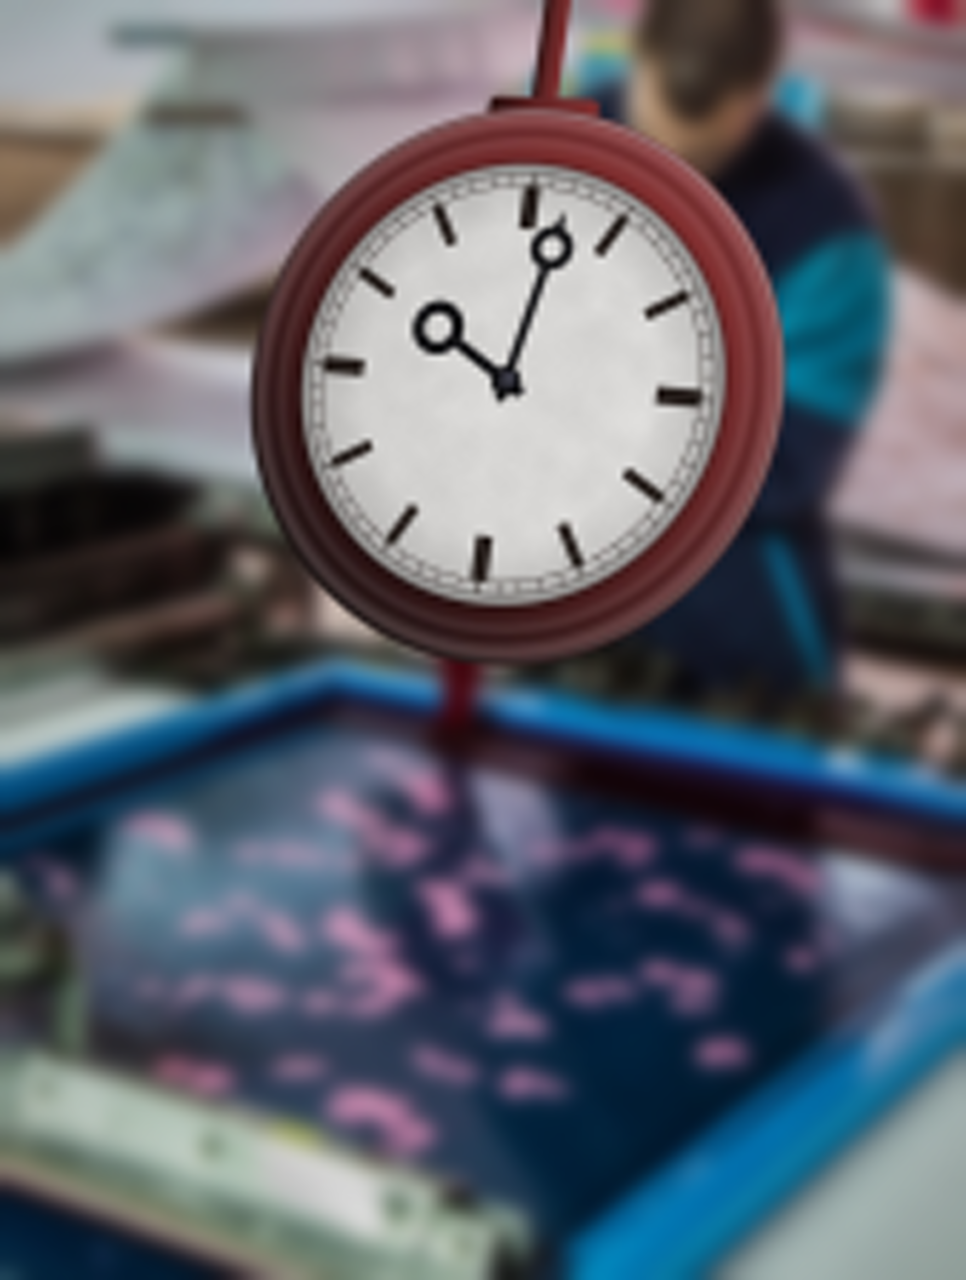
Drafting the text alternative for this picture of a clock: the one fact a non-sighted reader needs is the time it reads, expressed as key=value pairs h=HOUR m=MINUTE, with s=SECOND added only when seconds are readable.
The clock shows h=10 m=2
